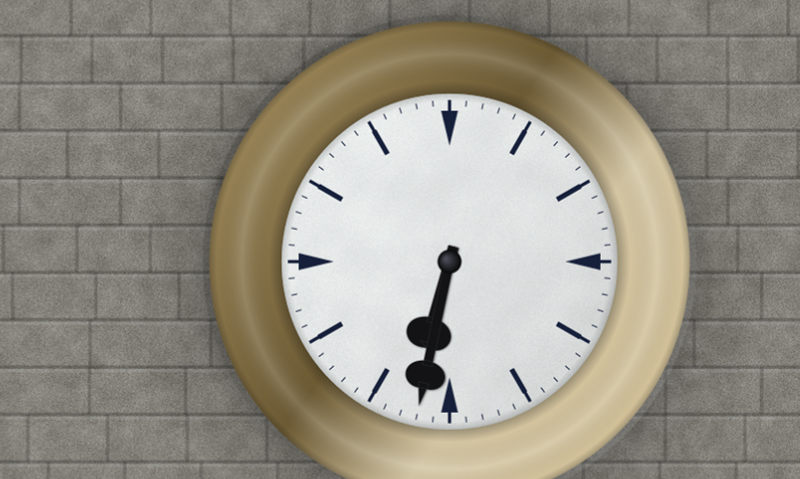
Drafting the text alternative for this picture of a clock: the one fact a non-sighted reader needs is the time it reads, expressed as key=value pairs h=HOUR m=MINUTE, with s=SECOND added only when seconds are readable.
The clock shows h=6 m=32
